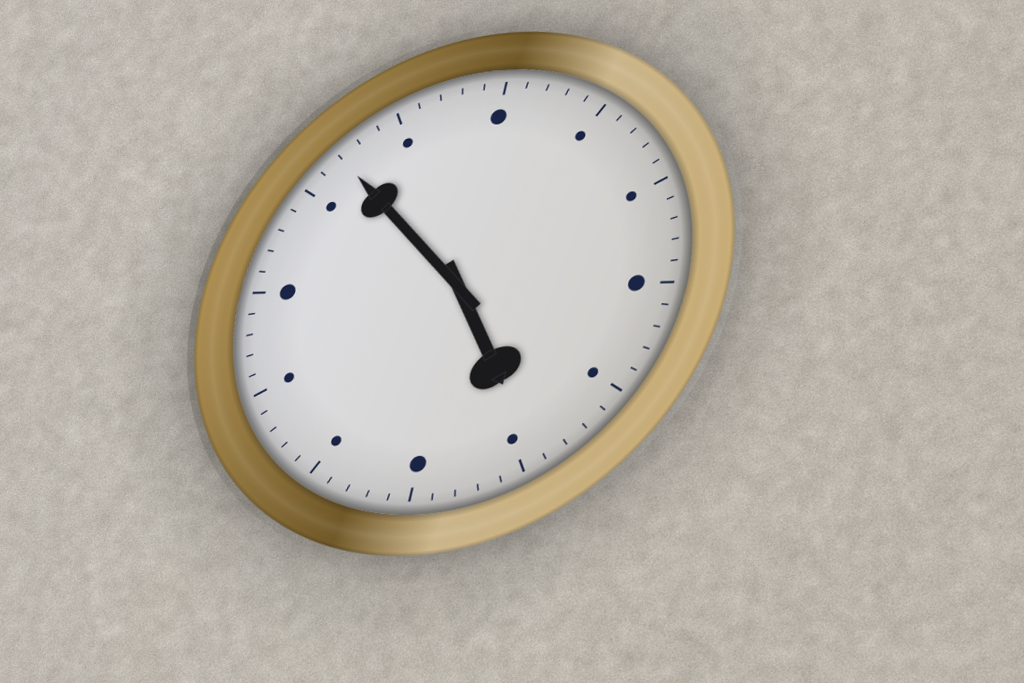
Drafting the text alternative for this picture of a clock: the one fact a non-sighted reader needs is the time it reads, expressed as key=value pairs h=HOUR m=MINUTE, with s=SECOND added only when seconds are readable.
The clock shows h=4 m=52
